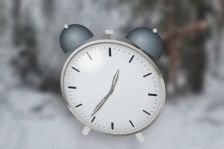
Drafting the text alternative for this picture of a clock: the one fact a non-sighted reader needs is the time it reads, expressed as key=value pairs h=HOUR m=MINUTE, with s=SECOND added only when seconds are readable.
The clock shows h=12 m=36
